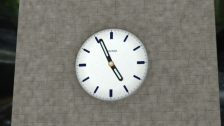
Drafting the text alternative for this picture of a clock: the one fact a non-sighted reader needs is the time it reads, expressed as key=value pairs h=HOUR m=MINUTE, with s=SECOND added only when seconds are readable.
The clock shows h=4 m=56
